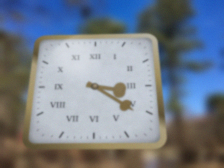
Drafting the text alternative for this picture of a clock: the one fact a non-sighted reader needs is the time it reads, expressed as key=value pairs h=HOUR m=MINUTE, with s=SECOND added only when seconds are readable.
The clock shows h=3 m=21
